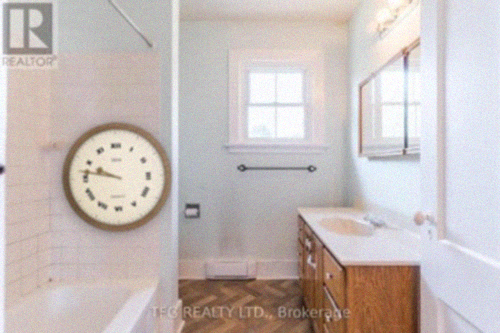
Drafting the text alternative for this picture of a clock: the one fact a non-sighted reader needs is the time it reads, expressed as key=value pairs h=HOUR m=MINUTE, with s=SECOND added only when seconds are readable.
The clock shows h=9 m=47
